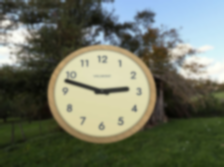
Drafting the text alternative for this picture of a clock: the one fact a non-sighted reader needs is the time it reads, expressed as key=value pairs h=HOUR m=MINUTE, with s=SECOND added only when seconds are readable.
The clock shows h=2 m=48
